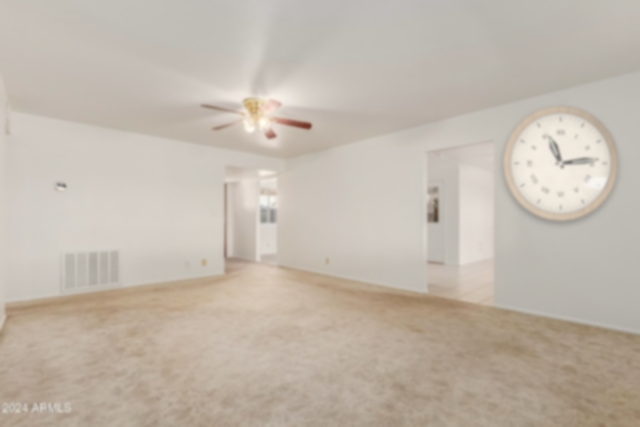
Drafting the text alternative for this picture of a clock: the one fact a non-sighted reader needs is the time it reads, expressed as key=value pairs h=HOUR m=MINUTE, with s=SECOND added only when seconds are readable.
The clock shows h=11 m=14
